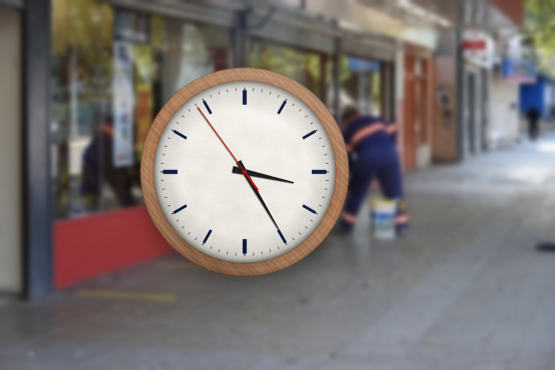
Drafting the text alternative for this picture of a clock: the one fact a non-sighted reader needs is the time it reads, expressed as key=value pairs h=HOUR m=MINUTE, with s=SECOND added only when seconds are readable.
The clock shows h=3 m=24 s=54
